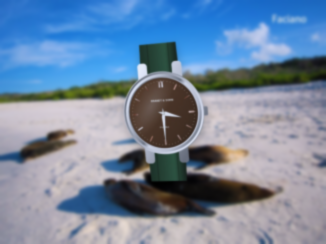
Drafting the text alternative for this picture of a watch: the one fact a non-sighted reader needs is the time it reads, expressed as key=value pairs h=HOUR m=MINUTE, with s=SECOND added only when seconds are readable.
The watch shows h=3 m=30
